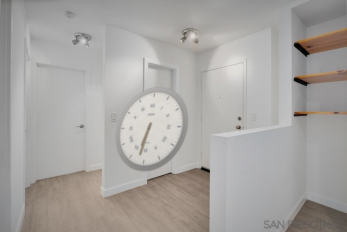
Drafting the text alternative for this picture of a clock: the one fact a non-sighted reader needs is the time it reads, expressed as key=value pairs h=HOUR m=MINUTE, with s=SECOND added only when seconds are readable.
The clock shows h=6 m=32
